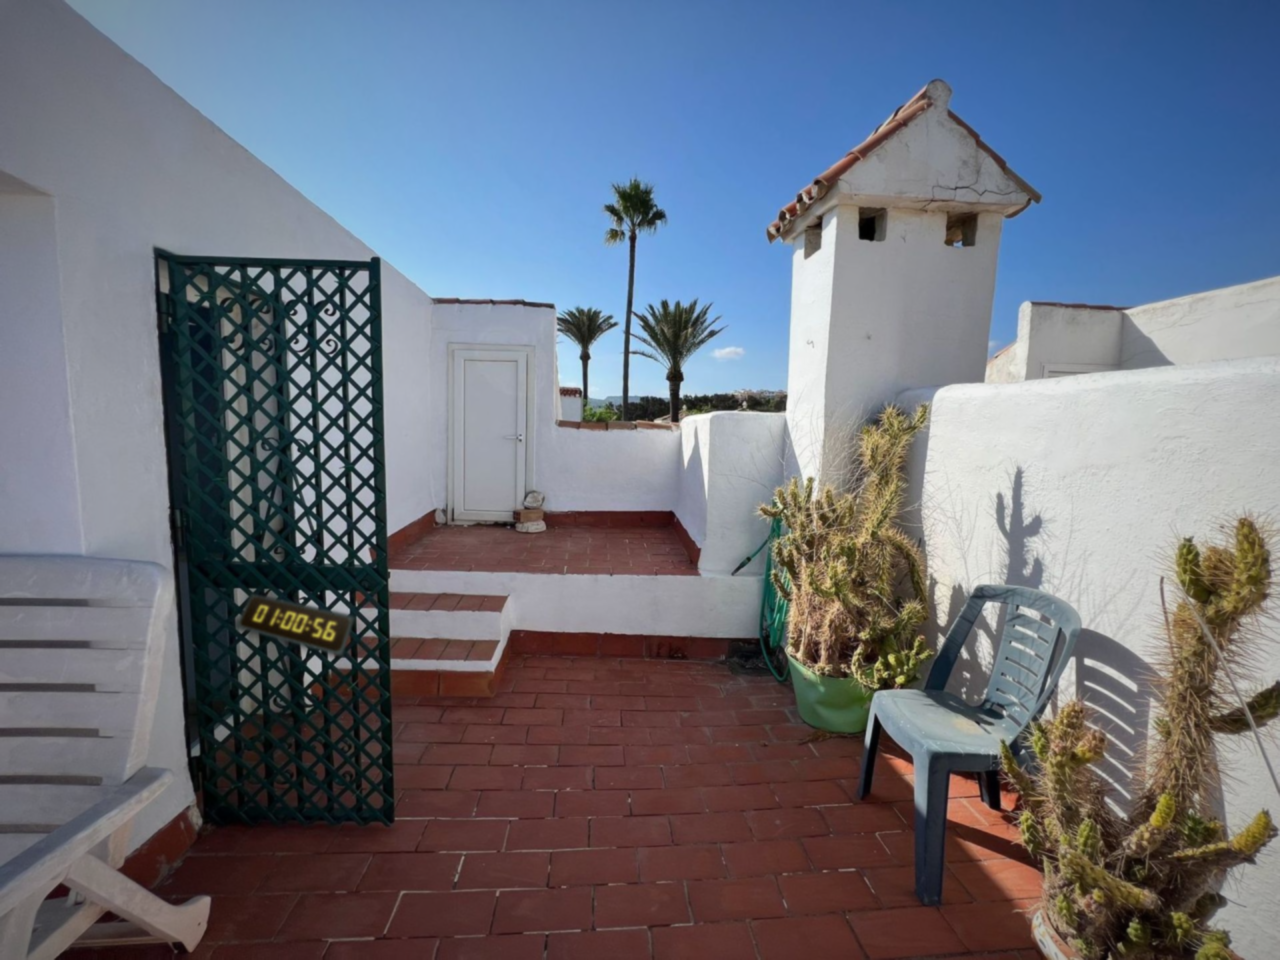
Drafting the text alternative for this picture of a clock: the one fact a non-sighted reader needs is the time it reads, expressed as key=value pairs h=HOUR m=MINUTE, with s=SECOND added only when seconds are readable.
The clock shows h=1 m=0 s=56
